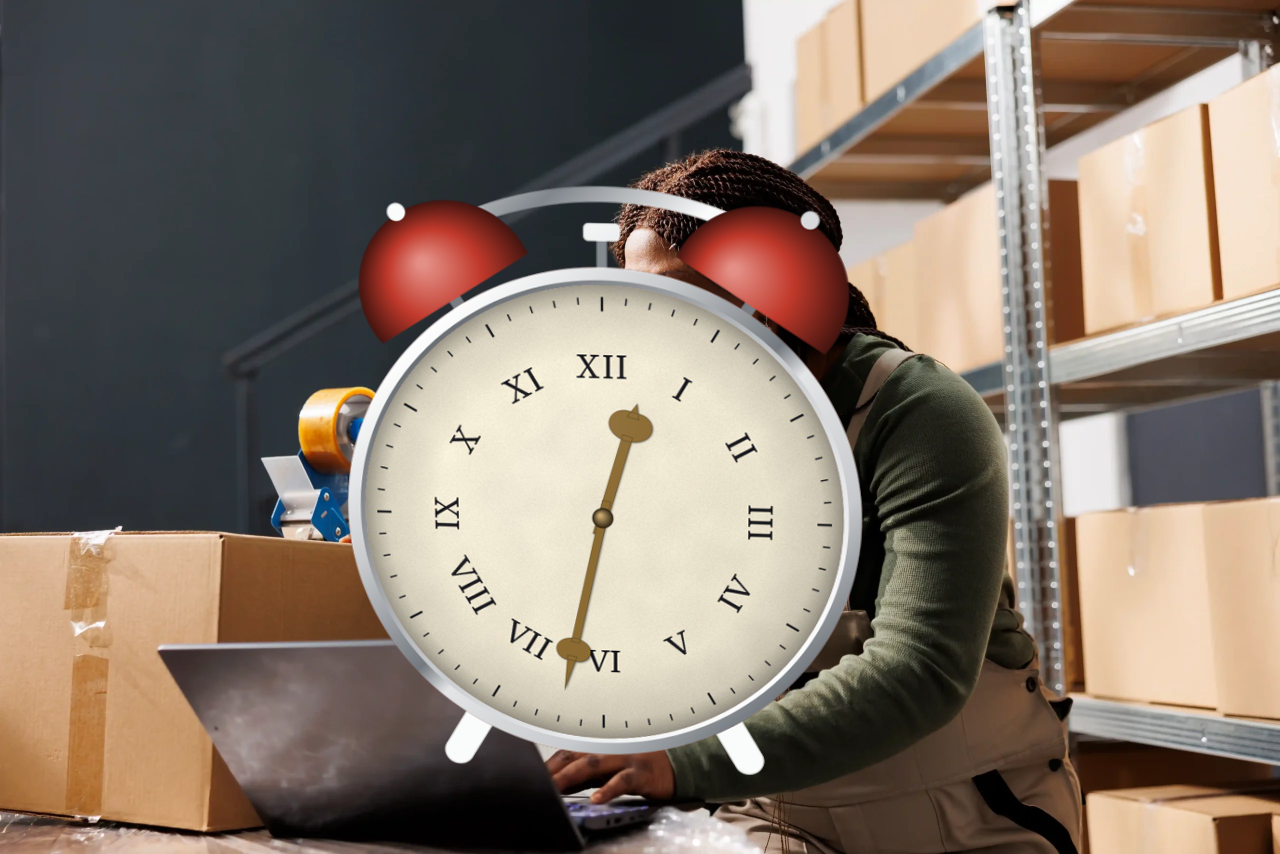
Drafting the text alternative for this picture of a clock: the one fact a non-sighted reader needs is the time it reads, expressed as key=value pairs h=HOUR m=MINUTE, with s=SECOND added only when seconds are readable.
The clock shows h=12 m=32
